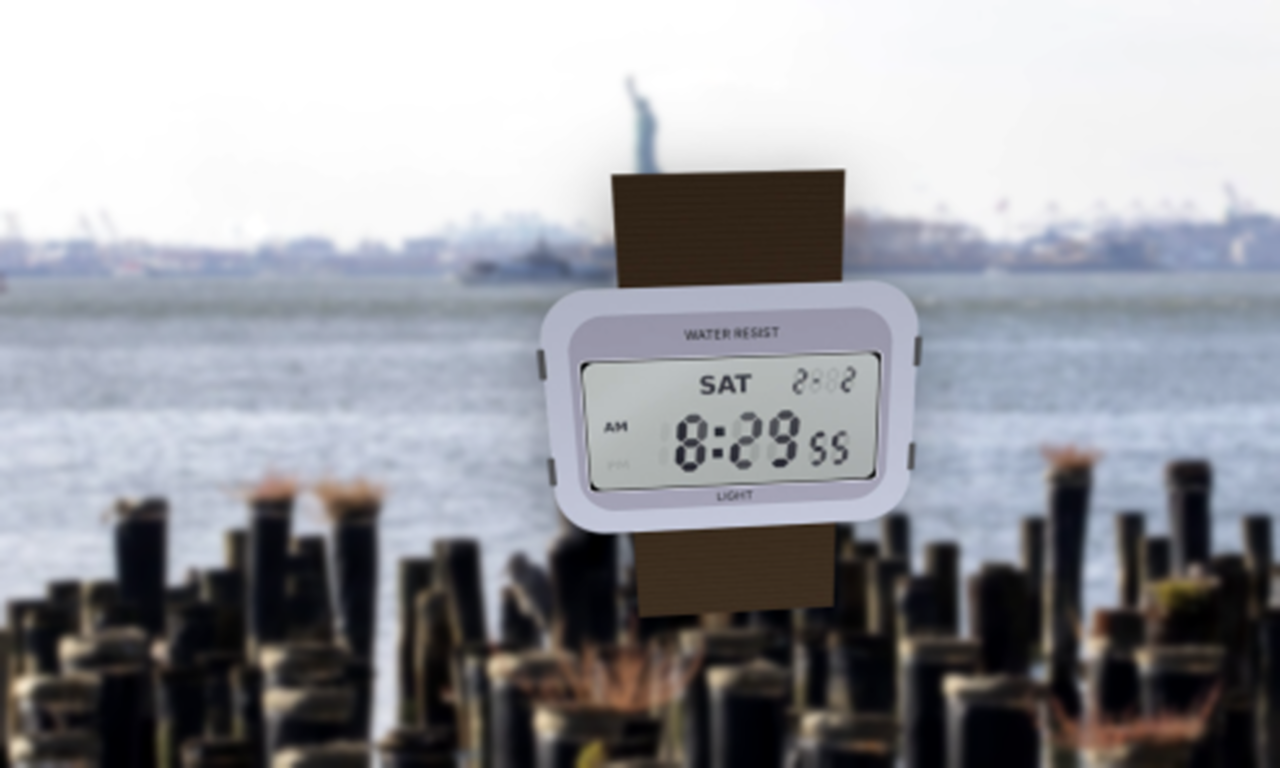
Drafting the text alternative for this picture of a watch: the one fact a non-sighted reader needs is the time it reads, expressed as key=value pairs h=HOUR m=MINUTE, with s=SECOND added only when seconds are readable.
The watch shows h=8 m=29 s=55
